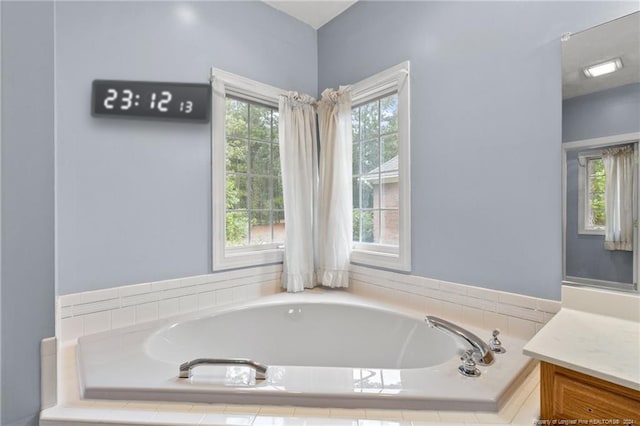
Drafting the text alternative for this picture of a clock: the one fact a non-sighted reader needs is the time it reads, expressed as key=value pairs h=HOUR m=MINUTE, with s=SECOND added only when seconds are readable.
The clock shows h=23 m=12 s=13
